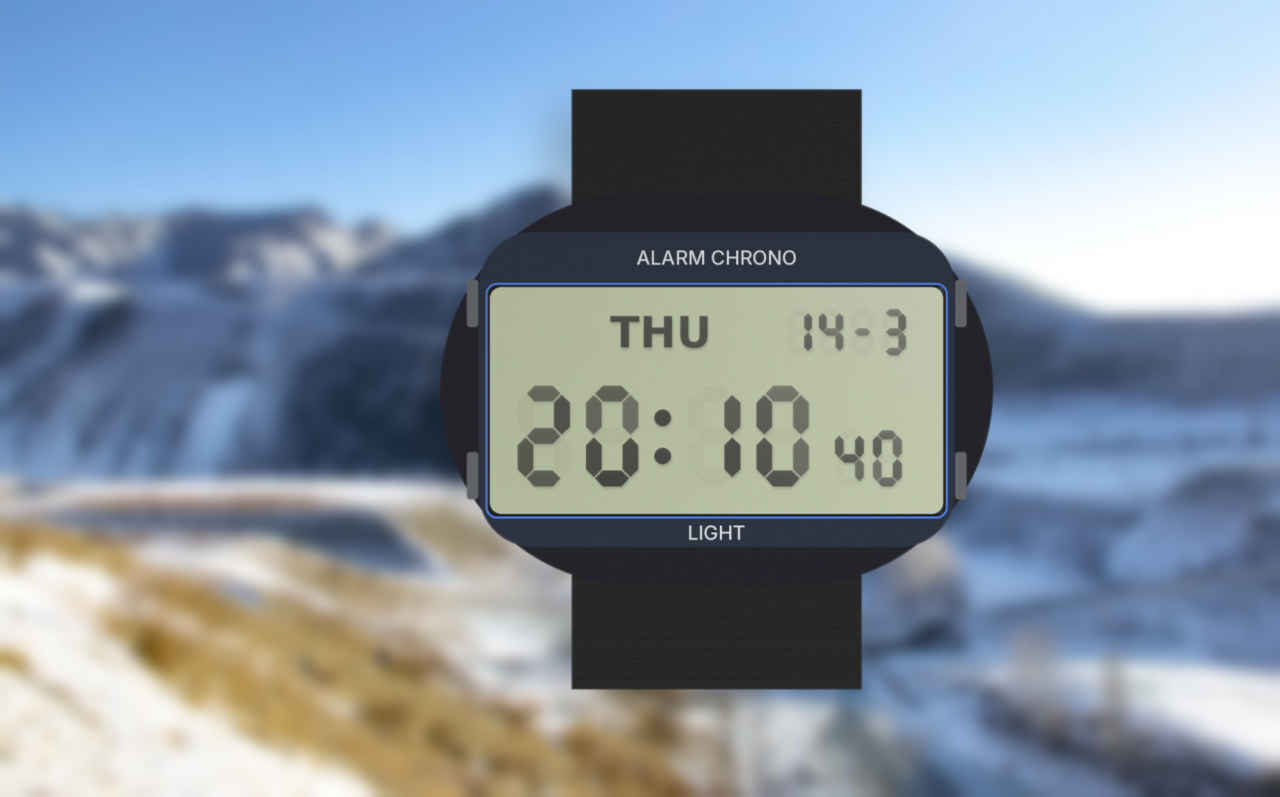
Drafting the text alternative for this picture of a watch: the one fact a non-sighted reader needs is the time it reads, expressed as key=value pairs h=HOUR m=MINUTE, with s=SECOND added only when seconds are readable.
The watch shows h=20 m=10 s=40
